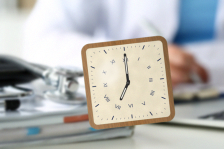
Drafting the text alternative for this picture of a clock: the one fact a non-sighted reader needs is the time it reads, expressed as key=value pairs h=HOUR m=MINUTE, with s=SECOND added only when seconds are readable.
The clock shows h=7 m=0
